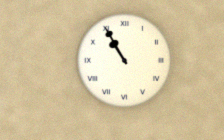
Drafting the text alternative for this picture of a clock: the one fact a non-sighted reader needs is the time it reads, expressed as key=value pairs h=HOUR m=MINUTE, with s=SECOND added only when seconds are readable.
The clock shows h=10 m=55
